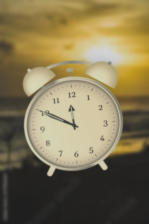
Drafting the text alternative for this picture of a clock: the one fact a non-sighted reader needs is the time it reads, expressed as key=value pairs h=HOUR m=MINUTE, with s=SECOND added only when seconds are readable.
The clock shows h=11 m=50
